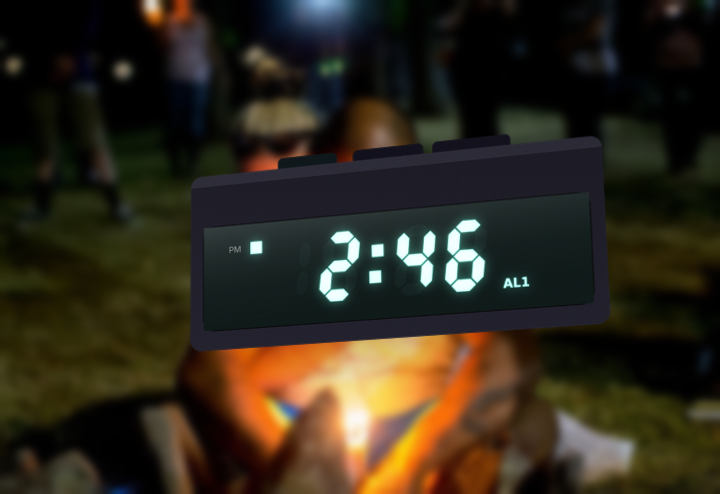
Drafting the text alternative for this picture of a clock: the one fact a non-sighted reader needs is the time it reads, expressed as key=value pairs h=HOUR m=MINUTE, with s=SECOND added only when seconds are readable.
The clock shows h=2 m=46
